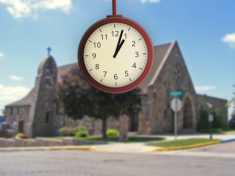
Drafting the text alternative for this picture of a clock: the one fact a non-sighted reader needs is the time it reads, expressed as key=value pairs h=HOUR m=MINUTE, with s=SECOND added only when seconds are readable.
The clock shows h=1 m=3
